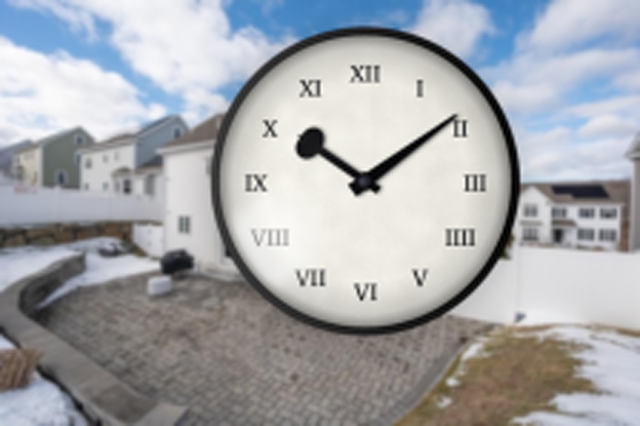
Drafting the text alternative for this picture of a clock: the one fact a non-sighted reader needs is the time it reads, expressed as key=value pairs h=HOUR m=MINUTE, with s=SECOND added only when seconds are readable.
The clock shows h=10 m=9
